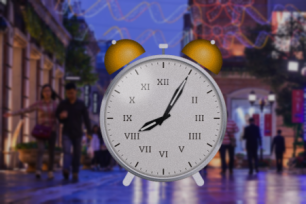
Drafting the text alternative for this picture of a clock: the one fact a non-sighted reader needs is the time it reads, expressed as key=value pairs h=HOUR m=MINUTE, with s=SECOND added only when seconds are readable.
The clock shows h=8 m=5
